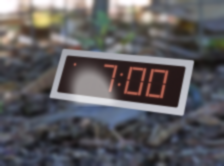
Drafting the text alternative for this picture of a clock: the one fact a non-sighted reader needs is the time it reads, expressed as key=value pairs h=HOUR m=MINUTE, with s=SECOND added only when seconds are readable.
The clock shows h=7 m=0
